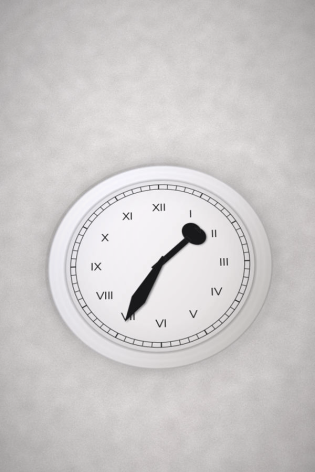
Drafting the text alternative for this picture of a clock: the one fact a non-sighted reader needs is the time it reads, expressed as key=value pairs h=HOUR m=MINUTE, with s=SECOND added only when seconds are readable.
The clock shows h=1 m=35
